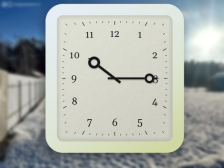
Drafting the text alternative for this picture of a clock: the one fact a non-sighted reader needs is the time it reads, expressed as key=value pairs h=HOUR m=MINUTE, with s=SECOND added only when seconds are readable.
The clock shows h=10 m=15
